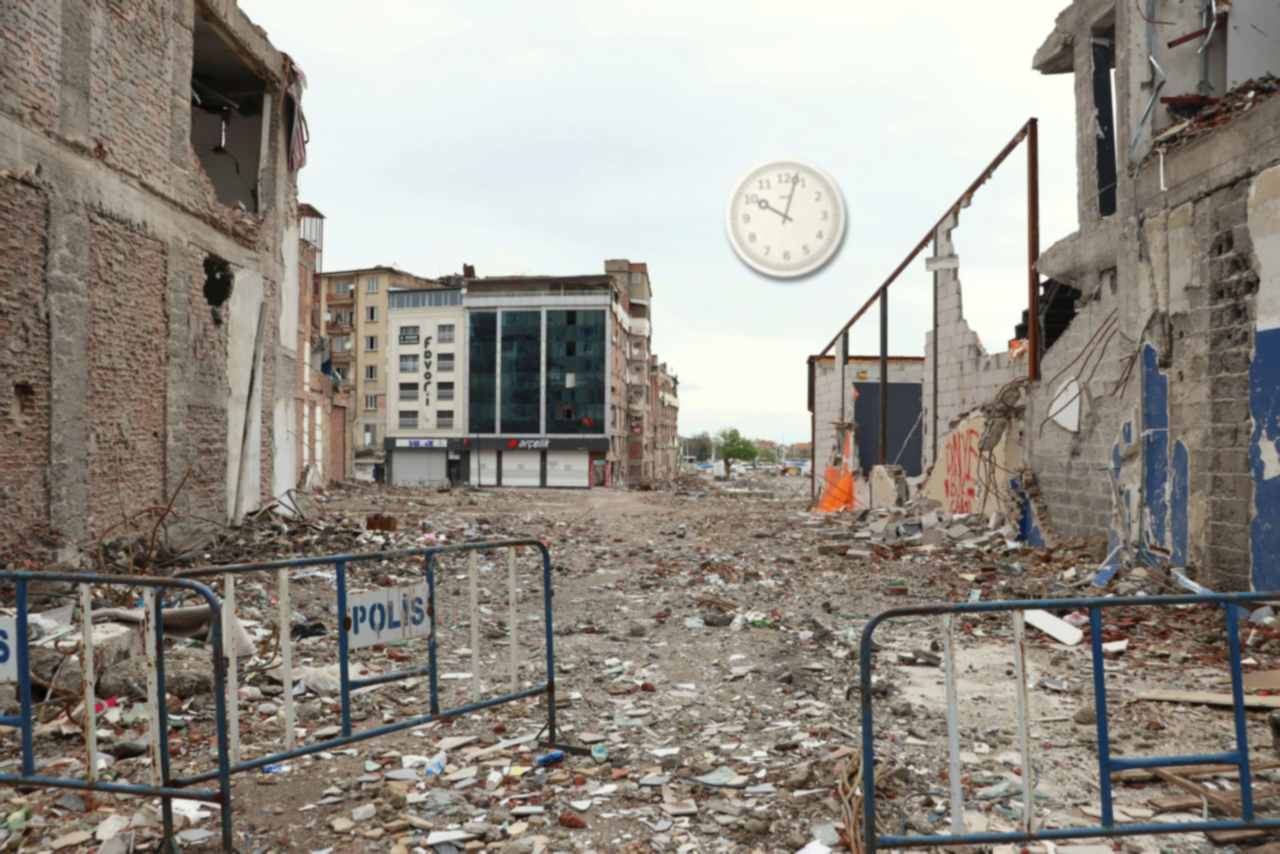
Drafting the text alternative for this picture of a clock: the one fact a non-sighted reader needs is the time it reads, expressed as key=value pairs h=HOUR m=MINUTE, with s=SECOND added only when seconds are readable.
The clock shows h=10 m=3
